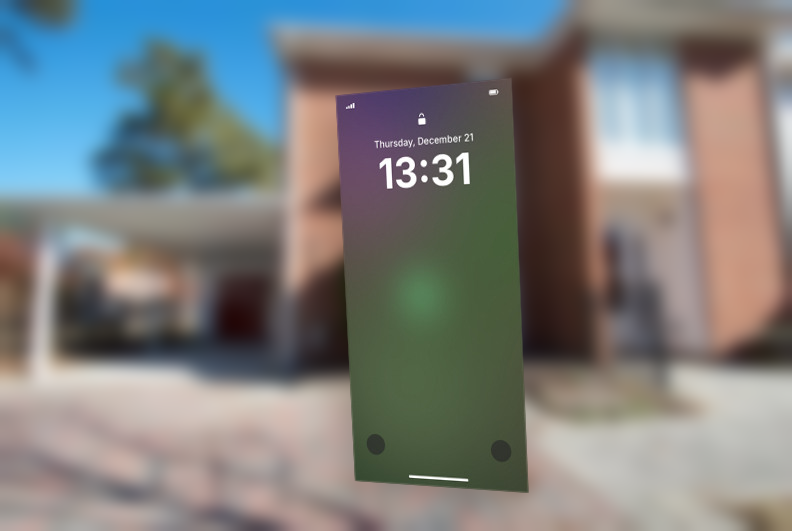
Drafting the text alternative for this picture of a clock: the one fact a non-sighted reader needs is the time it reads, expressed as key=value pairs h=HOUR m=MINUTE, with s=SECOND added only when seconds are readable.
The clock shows h=13 m=31
